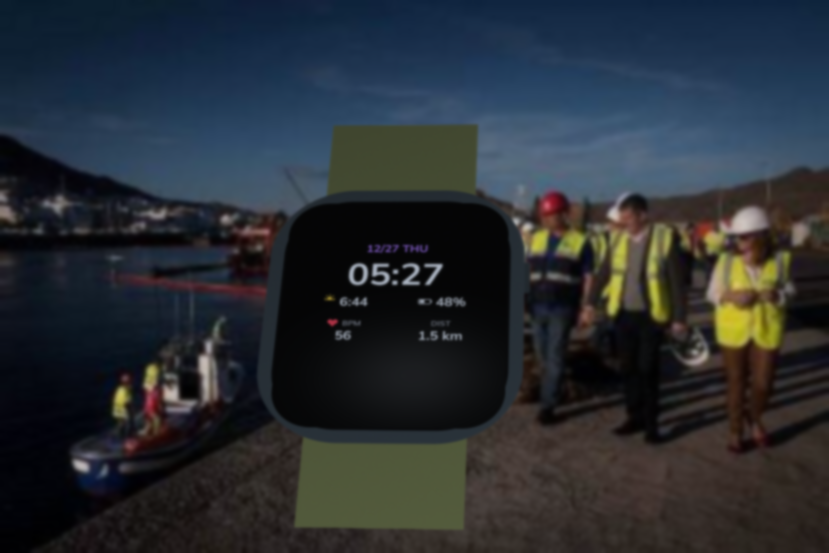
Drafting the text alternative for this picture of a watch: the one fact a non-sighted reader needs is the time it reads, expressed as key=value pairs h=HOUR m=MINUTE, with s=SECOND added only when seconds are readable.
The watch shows h=5 m=27
